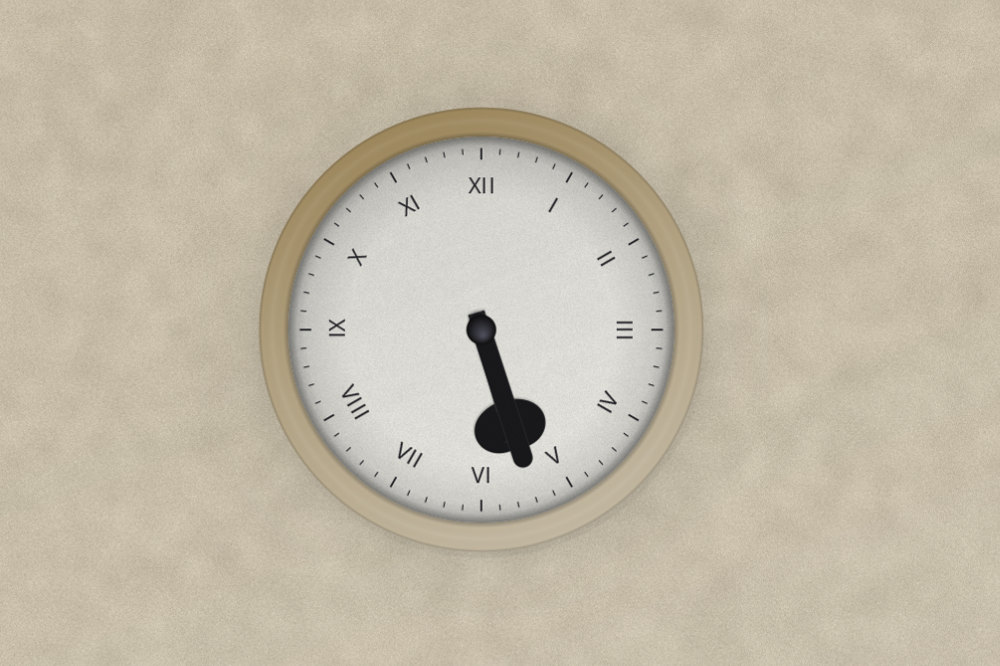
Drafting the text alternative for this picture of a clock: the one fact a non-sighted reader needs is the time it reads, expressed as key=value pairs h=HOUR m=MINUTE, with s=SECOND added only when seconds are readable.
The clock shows h=5 m=27
